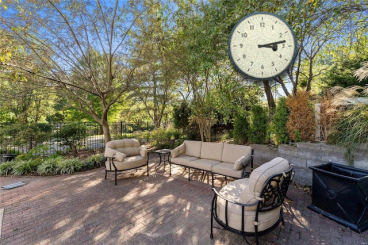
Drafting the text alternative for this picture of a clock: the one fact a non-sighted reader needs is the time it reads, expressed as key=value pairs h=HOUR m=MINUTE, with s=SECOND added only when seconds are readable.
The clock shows h=3 m=13
